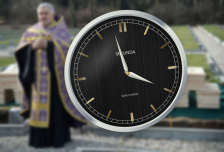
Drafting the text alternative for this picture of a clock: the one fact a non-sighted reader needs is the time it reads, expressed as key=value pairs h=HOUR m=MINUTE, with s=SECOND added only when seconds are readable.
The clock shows h=3 m=58
